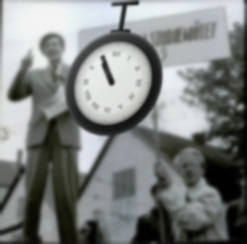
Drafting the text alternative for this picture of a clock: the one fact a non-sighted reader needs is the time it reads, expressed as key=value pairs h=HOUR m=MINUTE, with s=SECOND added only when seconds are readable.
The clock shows h=10 m=55
